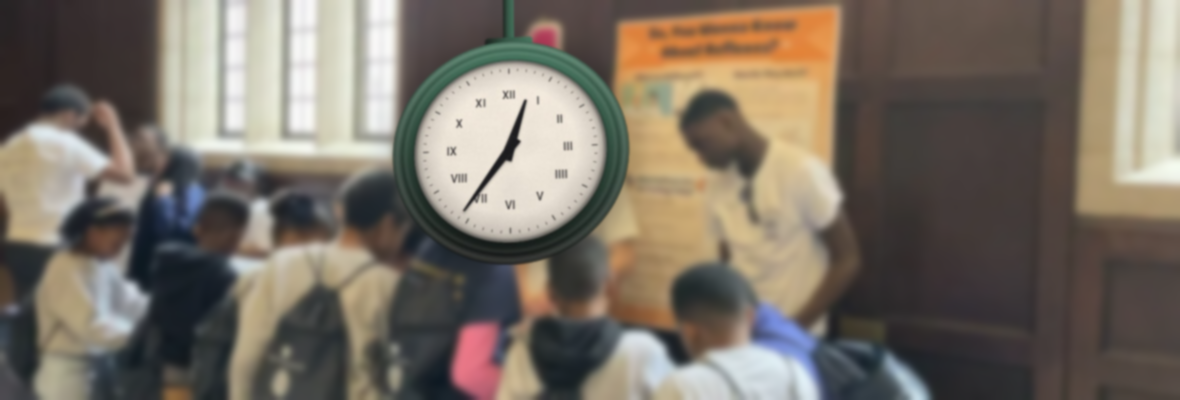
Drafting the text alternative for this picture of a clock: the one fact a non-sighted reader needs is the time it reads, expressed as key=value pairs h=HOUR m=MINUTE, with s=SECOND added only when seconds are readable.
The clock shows h=12 m=36
